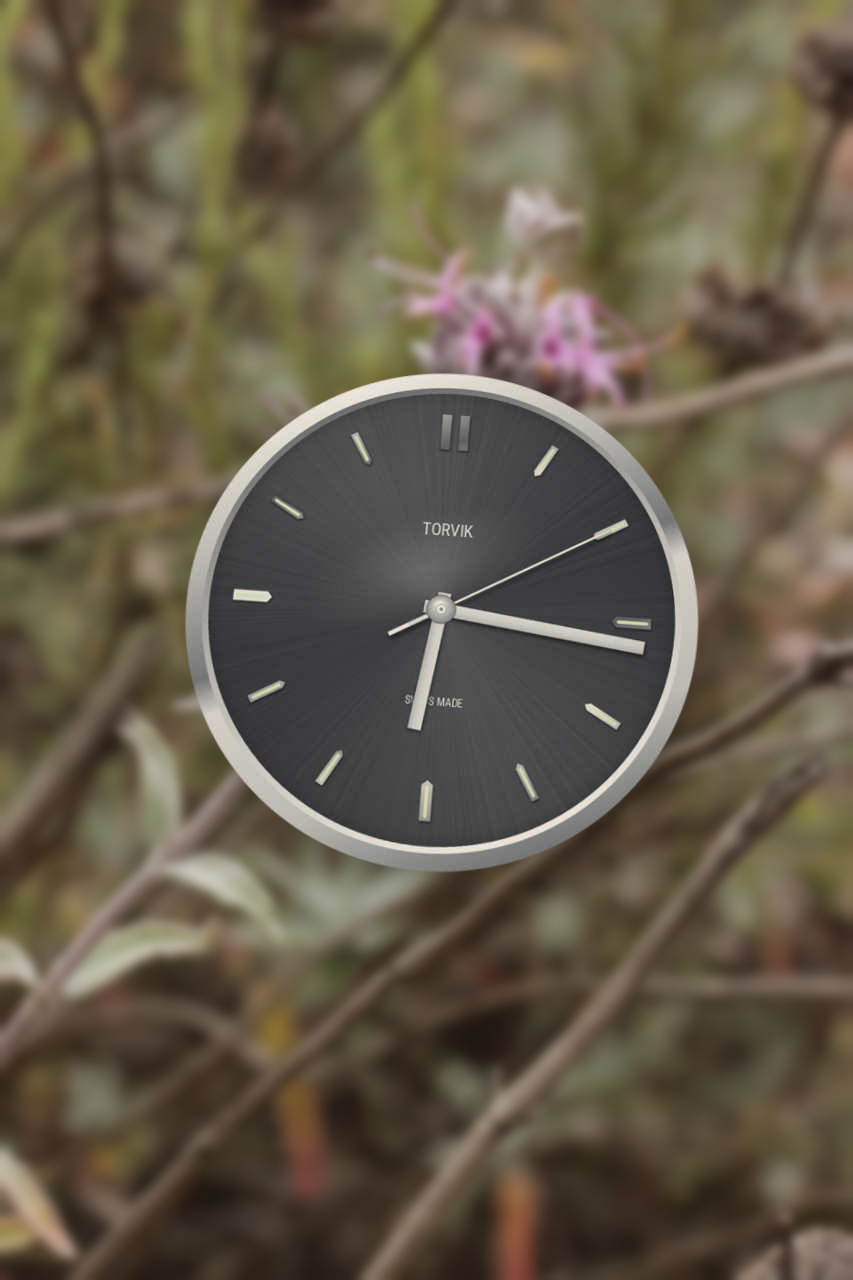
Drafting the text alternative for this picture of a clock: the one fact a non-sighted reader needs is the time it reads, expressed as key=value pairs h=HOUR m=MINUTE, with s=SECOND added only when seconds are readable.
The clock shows h=6 m=16 s=10
